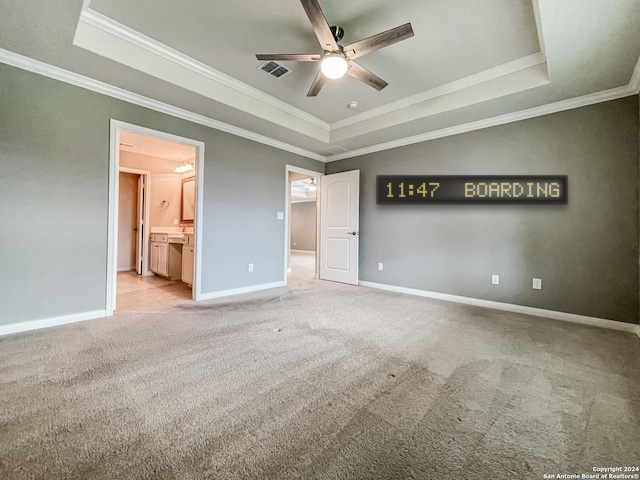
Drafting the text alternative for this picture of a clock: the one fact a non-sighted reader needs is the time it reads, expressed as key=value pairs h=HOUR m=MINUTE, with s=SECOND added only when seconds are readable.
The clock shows h=11 m=47
